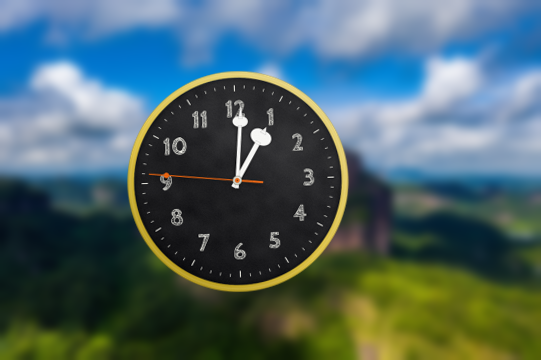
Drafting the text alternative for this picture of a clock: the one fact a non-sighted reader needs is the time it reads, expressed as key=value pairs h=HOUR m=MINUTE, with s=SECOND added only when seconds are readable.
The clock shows h=1 m=0 s=46
